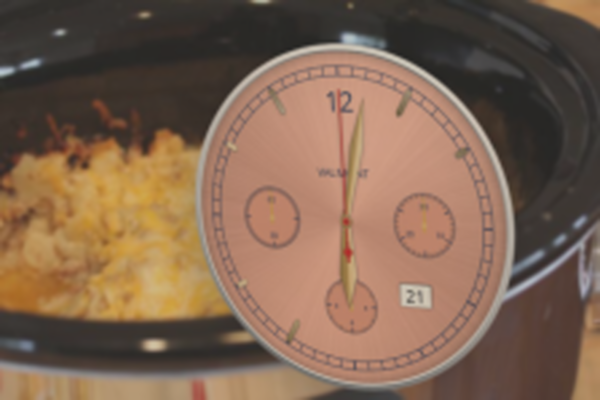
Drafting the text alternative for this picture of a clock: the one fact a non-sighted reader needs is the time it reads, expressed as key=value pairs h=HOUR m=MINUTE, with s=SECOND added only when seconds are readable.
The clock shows h=6 m=2
